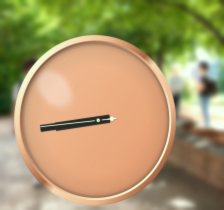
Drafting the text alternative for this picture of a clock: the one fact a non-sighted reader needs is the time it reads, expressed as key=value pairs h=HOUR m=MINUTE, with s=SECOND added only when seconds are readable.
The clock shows h=8 m=43 s=44
